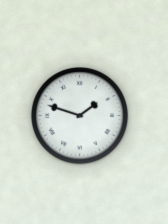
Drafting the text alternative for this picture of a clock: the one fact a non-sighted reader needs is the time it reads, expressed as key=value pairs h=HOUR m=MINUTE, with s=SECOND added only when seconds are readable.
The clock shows h=1 m=48
